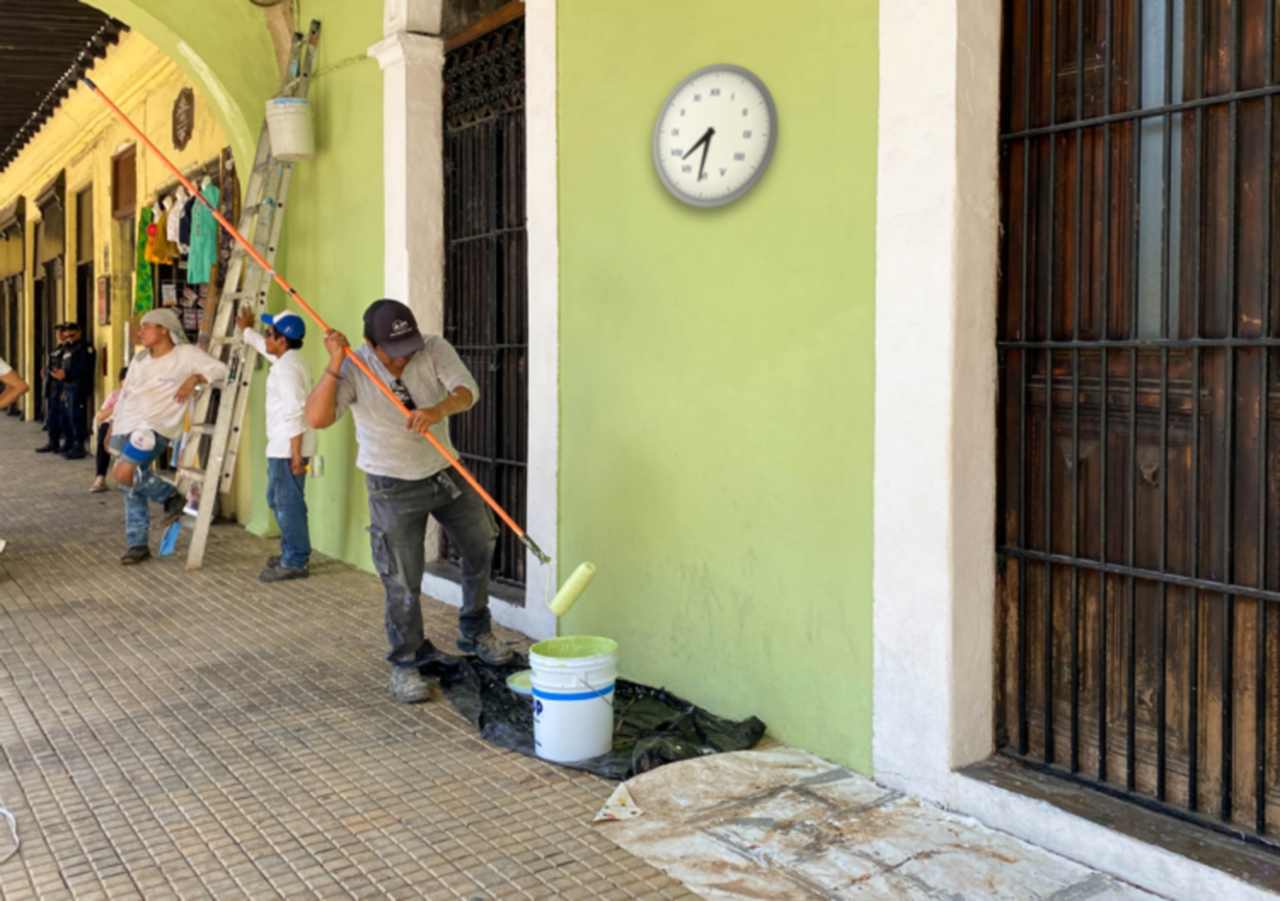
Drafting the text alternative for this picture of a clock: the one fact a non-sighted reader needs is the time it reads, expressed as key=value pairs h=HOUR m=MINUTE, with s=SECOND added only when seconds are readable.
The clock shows h=7 m=31
